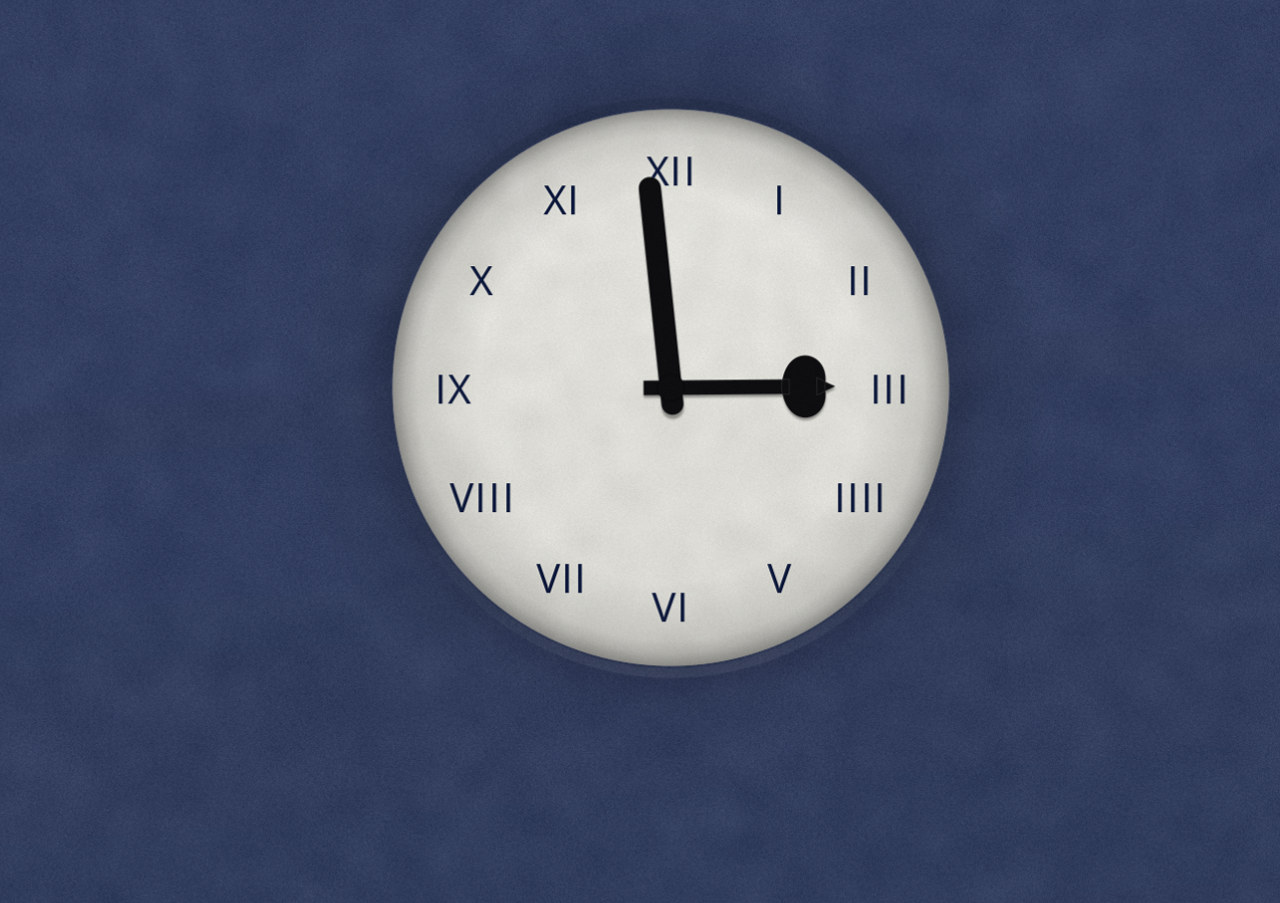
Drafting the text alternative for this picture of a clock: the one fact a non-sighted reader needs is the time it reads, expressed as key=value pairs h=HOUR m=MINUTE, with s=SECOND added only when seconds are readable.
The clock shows h=2 m=59
